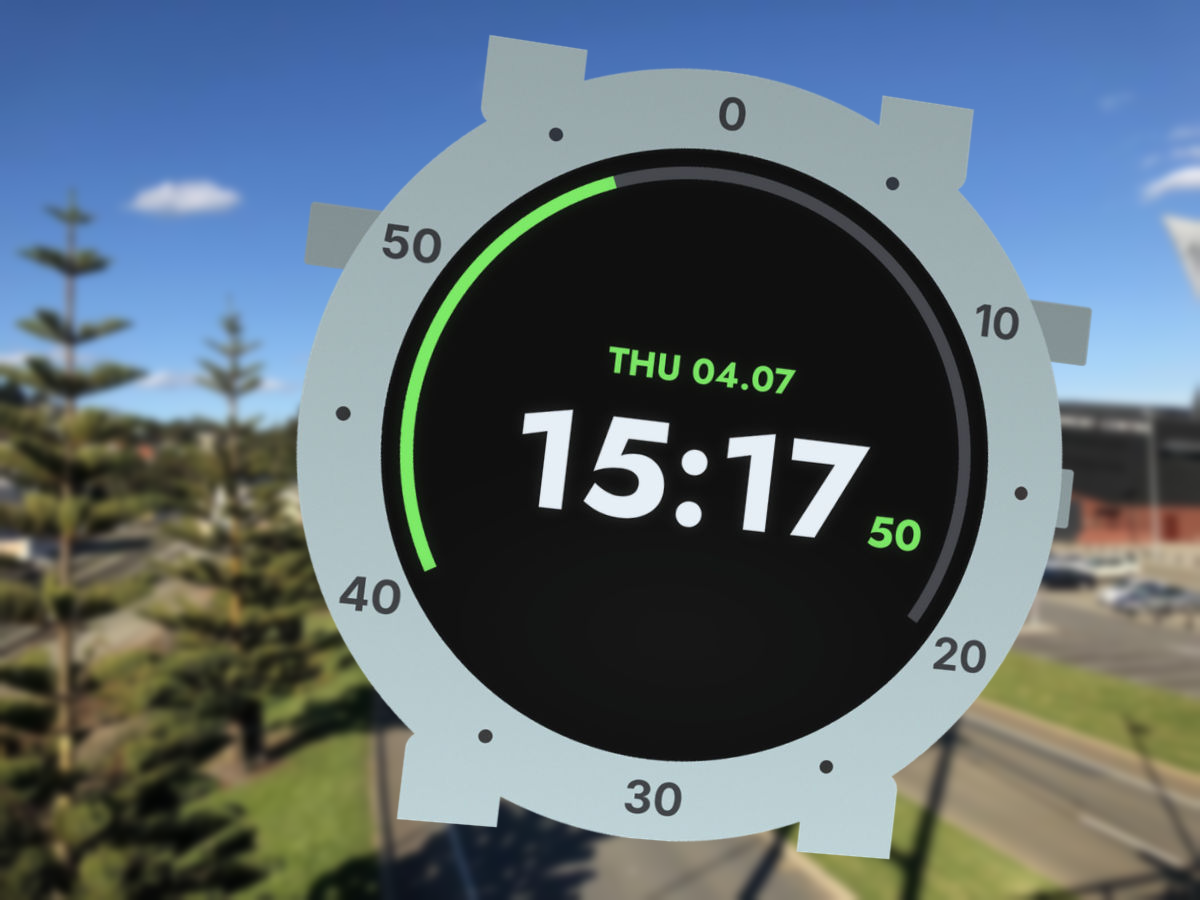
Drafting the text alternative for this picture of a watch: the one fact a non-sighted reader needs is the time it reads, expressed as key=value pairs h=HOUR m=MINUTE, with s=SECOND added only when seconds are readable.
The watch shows h=15 m=17 s=50
